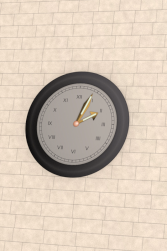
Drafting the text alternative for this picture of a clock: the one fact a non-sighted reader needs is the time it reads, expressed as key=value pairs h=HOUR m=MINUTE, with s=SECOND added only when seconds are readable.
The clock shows h=2 m=4
